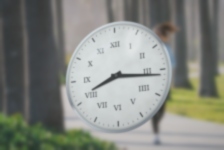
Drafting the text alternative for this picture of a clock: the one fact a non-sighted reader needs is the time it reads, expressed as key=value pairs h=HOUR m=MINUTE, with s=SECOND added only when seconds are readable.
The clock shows h=8 m=16
